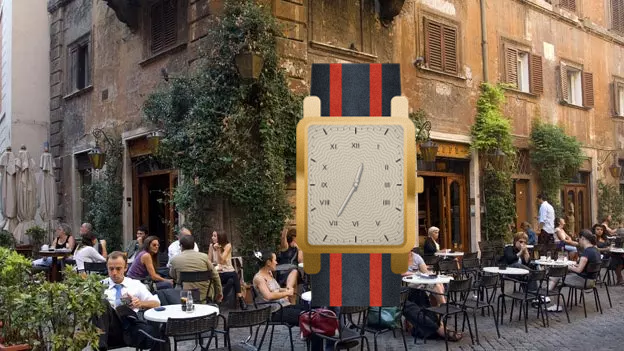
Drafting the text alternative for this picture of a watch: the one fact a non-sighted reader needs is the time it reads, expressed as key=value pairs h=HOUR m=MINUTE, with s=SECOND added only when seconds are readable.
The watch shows h=12 m=35
